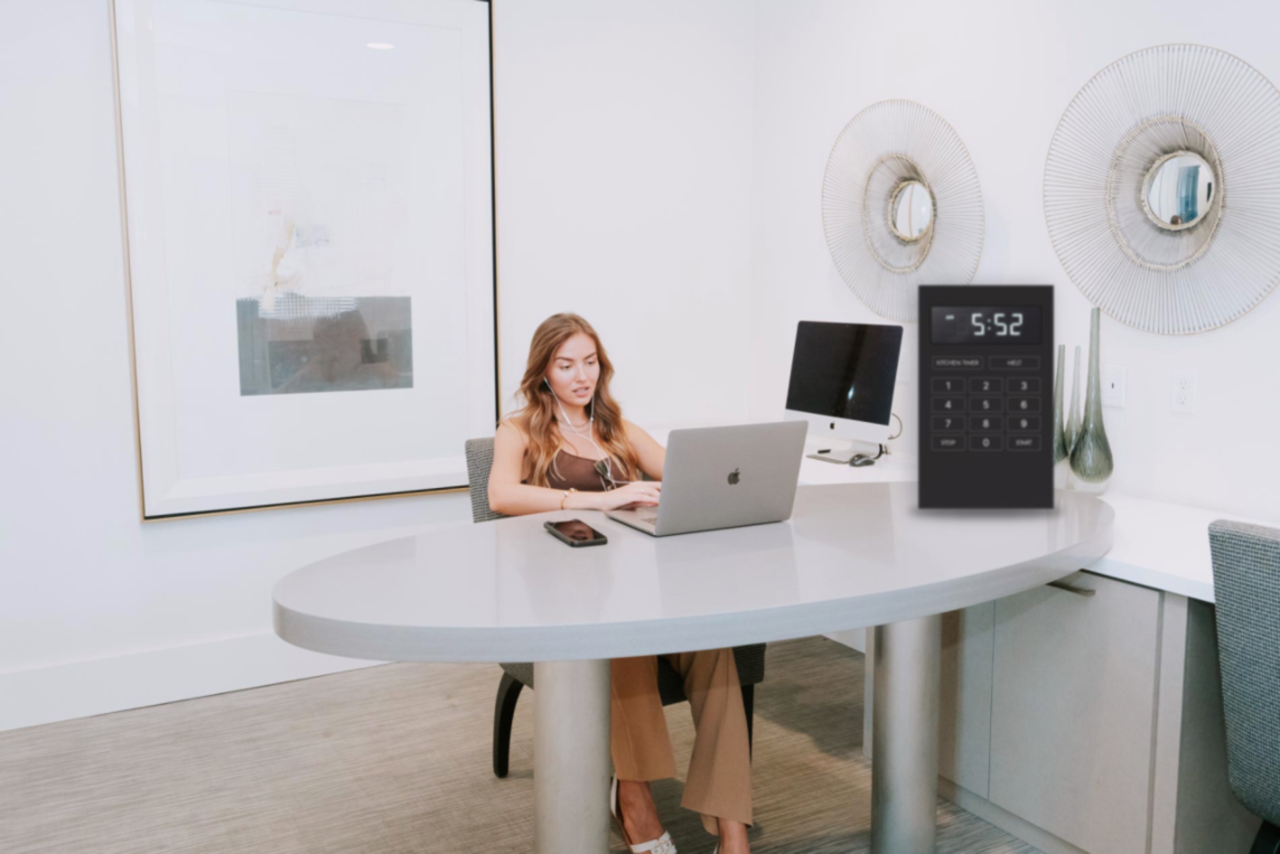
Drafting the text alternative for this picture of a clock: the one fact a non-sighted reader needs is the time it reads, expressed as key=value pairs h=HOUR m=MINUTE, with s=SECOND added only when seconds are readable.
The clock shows h=5 m=52
